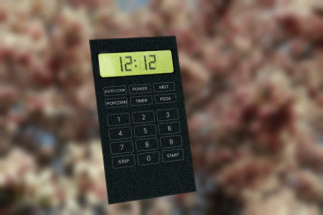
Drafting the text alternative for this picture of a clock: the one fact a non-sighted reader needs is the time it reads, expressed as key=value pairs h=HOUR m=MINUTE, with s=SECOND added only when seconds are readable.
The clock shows h=12 m=12
